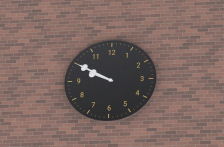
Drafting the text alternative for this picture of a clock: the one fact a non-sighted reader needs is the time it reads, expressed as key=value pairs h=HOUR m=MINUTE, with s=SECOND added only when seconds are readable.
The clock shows h=9 m=50
